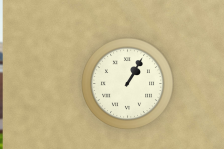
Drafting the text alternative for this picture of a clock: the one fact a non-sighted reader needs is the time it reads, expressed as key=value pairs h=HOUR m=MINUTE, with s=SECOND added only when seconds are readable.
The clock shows h=1 m=5
